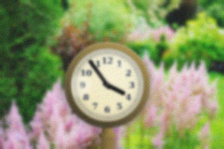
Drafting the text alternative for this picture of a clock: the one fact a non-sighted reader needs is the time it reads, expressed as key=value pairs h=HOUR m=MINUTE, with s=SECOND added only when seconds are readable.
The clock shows h=3 m=54
